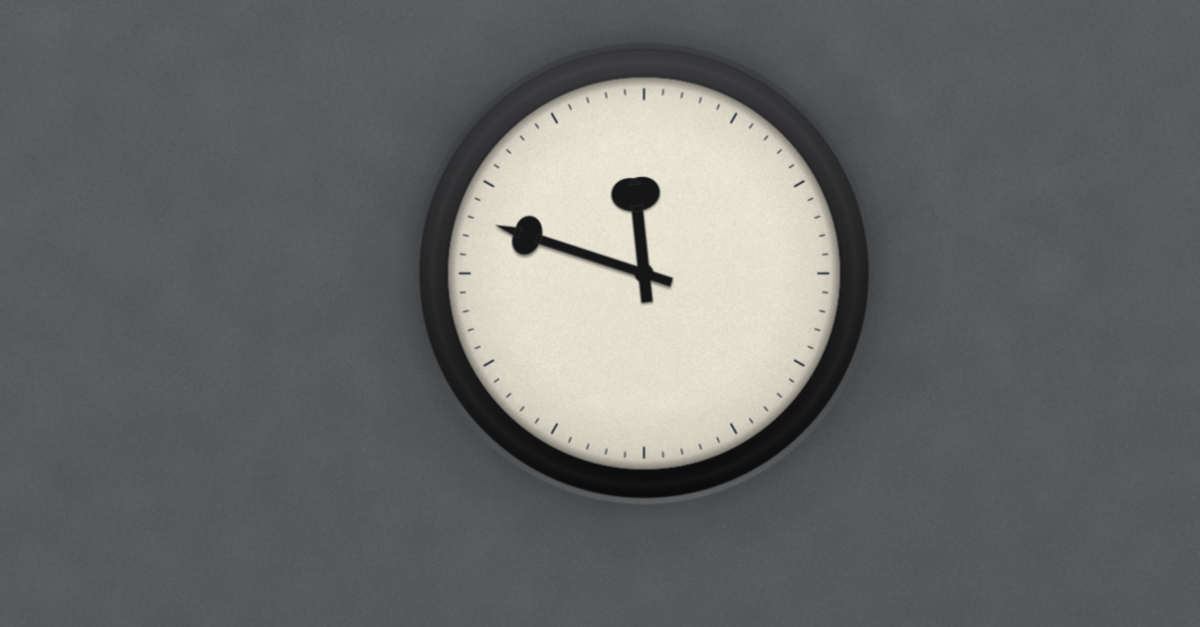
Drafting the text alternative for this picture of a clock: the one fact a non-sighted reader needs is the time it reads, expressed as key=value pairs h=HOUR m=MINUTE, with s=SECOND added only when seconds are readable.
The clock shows h=11 m=48
